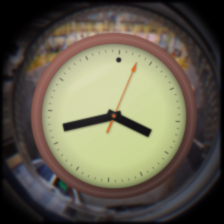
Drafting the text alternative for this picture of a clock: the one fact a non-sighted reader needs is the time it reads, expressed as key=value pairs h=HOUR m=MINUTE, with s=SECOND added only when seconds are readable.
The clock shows h=3 m=42 s=3
